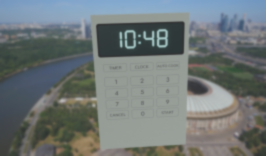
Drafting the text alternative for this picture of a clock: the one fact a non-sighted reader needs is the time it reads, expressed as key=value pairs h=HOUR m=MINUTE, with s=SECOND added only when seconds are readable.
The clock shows h=10 m=48
